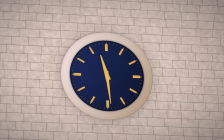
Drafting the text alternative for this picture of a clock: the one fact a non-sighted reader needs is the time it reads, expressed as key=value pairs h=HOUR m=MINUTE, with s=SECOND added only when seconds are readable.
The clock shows h=11 m=29
